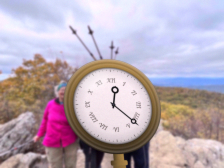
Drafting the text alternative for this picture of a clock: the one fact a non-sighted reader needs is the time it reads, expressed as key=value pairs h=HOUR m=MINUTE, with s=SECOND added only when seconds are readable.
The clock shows h=12 m=22
